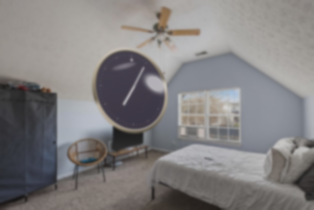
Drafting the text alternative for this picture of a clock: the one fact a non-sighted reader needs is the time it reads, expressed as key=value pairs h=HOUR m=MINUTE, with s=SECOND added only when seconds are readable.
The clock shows h=7 m=5
